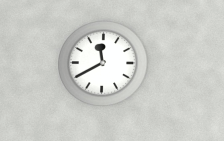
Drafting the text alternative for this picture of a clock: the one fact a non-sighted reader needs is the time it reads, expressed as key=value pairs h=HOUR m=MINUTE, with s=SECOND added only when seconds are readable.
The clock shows h=11 m=40
